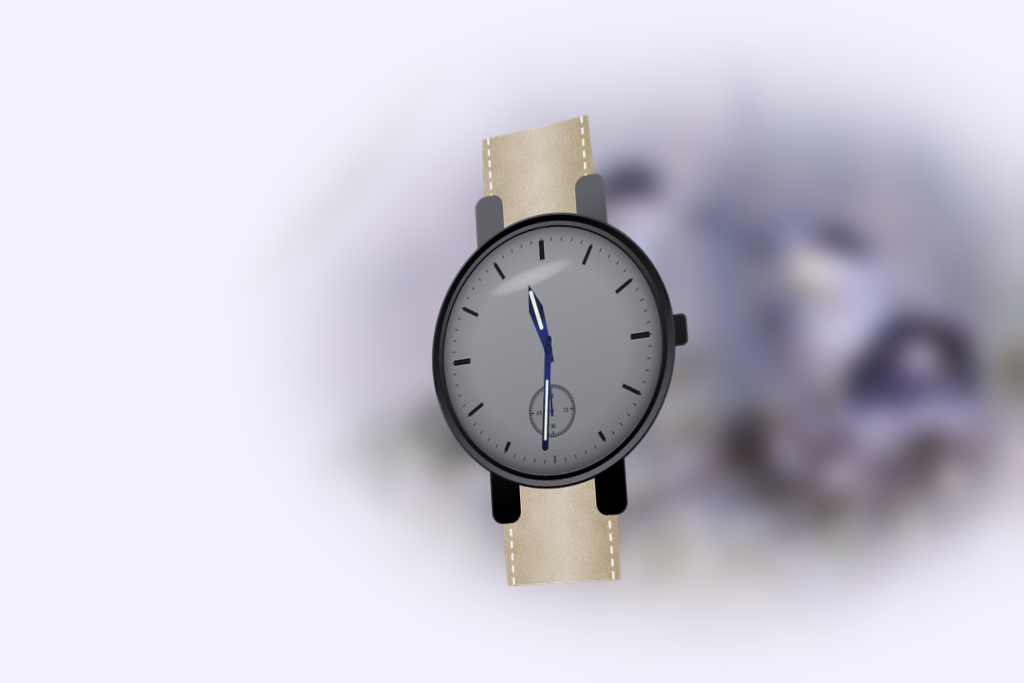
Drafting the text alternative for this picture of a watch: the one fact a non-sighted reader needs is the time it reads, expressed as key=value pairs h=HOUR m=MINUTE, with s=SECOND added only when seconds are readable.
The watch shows h=11 m=31
